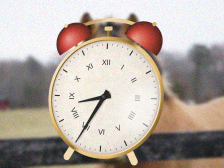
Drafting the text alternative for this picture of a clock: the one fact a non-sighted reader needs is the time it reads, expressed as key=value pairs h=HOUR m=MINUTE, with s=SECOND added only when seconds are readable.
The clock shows h=8 m=35
